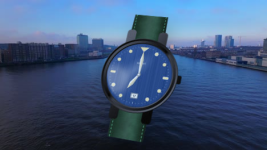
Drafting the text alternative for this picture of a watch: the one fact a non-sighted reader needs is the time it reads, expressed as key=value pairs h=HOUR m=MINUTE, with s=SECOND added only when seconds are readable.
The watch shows h=7 m=0
